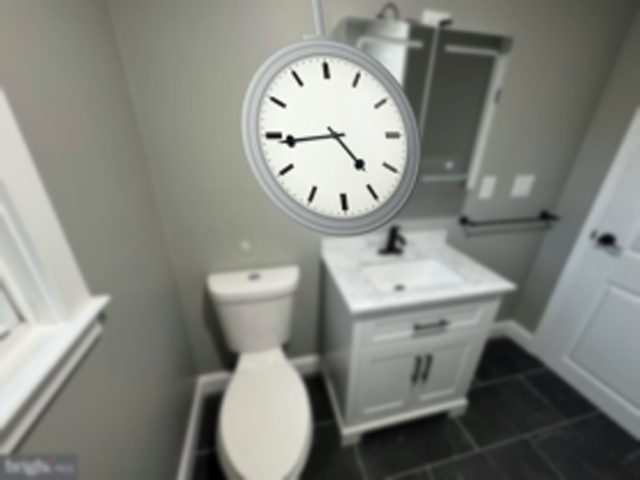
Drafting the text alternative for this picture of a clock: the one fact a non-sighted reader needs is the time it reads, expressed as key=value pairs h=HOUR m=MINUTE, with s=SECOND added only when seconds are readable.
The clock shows h=4 m=44
